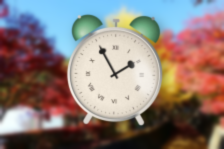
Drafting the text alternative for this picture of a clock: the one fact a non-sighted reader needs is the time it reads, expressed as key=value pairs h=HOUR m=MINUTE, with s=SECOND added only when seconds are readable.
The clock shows h=1 m=55
